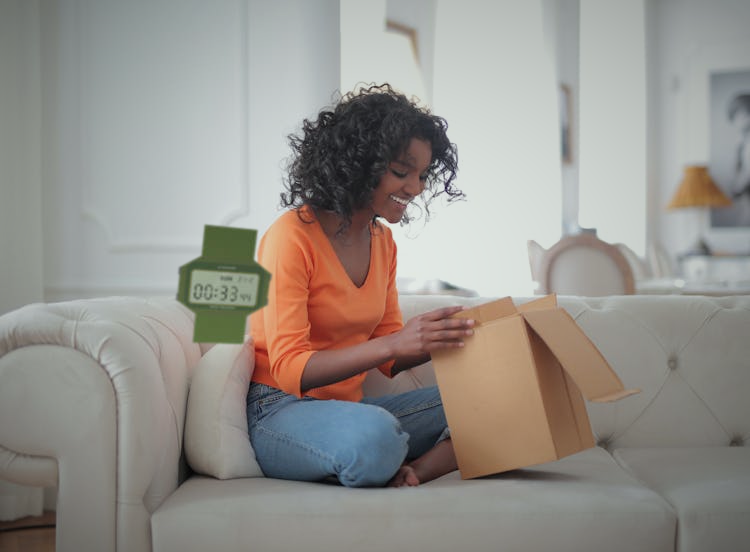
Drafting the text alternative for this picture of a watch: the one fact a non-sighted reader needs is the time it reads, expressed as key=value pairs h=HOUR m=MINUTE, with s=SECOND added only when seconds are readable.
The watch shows h=0 m=33
